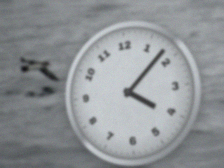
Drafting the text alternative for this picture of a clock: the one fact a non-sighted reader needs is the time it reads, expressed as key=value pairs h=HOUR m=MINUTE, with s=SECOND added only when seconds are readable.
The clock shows h=4 m=8
